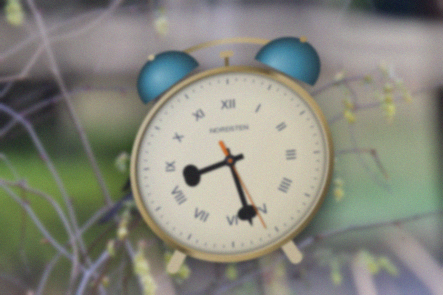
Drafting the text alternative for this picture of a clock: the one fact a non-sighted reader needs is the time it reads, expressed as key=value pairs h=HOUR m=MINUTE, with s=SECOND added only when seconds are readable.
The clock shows h=8 m=27 s=26
